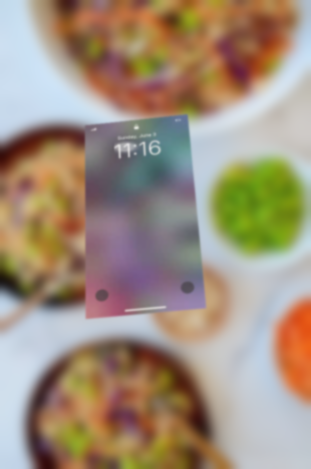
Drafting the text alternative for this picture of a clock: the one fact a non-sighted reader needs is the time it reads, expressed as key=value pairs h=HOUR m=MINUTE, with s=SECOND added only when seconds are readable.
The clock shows h=11 m=16
